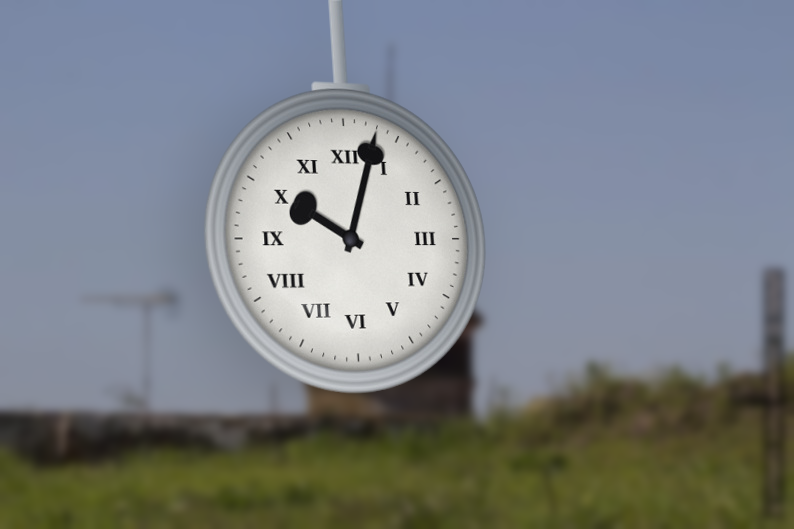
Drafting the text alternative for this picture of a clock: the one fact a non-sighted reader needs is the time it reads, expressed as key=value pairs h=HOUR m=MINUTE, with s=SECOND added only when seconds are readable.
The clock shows h=10 m=3
